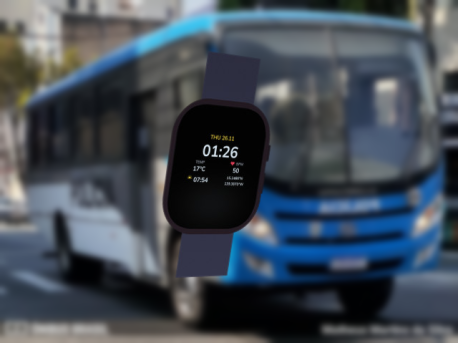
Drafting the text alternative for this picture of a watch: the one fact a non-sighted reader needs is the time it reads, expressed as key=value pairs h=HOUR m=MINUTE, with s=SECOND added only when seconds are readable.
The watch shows h=1 m=26
